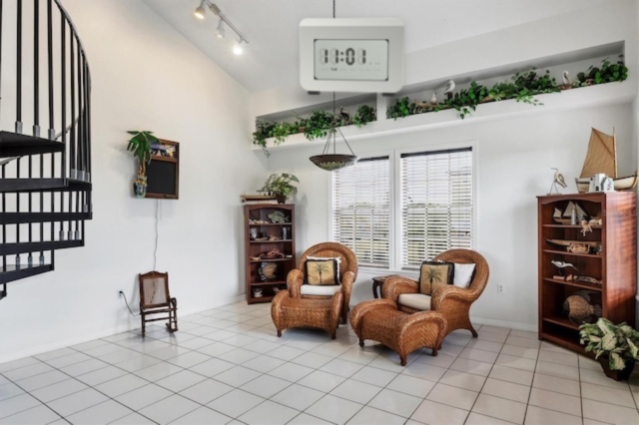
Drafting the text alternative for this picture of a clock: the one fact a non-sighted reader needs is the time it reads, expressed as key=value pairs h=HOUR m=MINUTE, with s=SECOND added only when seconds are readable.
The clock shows h=11 m=1
